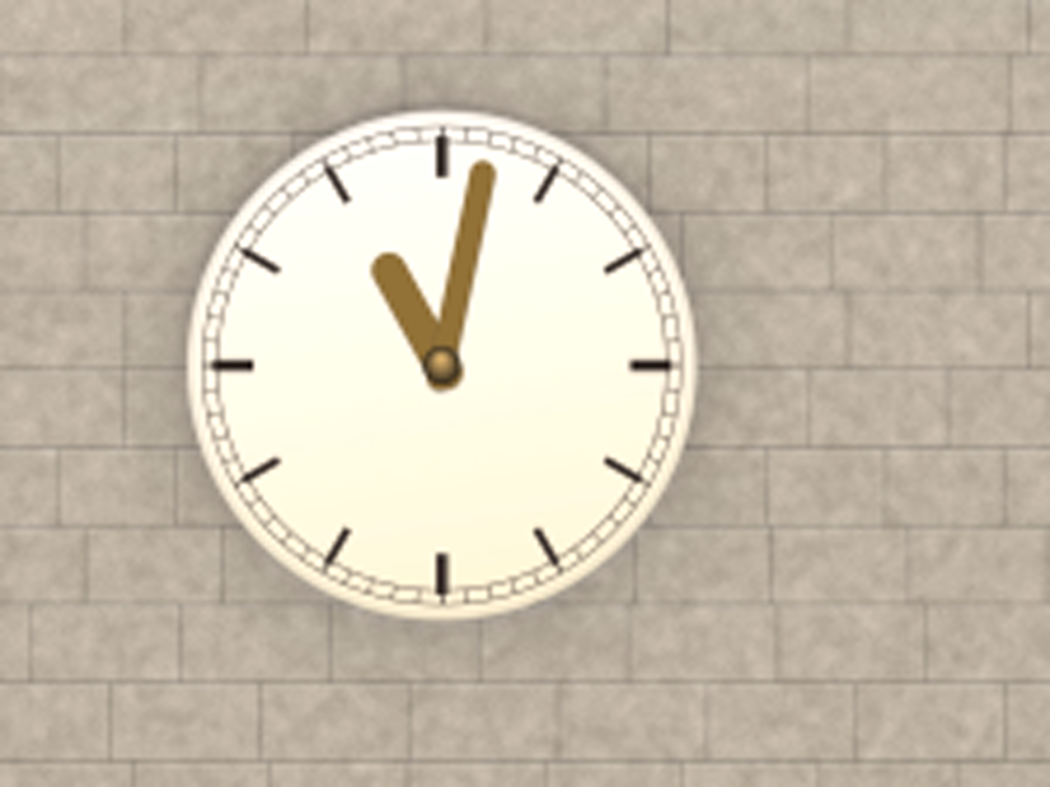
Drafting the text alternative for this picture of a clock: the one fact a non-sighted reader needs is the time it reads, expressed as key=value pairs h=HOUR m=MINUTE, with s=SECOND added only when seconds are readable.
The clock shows h=11 m=2
